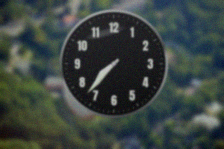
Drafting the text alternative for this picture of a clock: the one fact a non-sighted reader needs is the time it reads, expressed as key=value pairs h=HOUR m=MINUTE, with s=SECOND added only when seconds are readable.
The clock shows h=7 m=37
